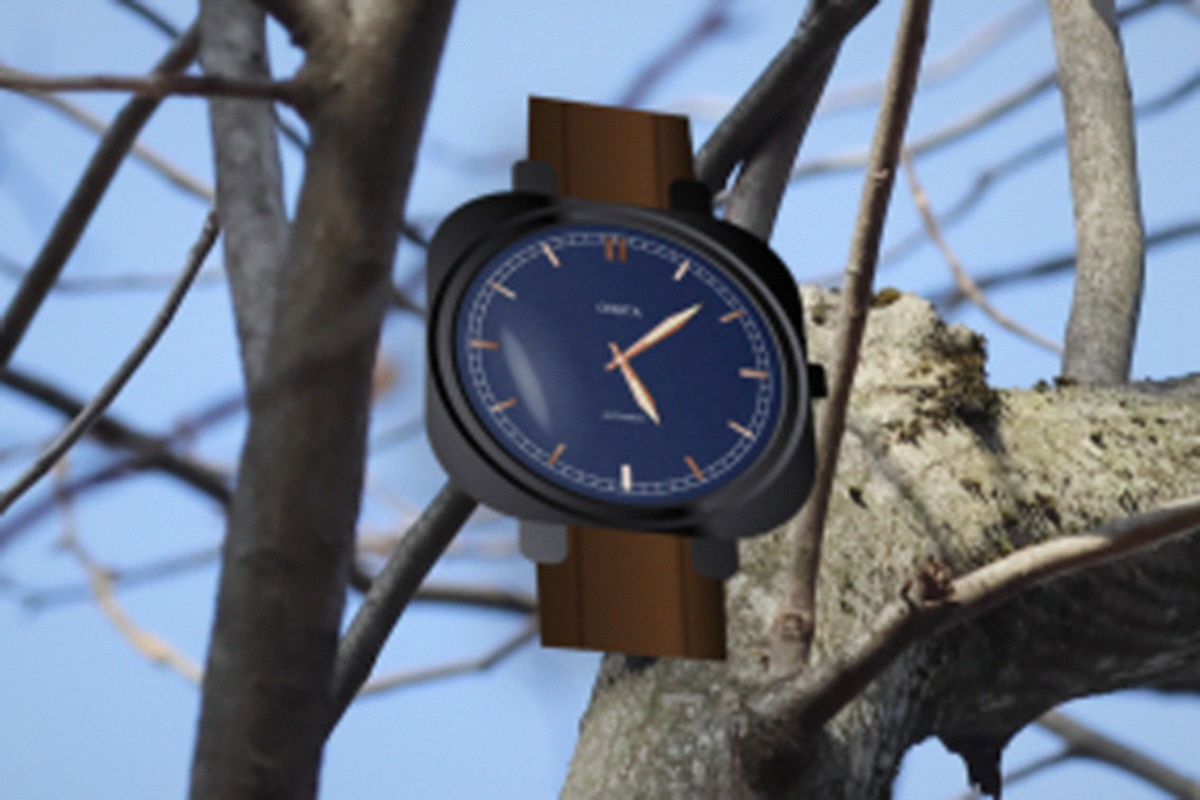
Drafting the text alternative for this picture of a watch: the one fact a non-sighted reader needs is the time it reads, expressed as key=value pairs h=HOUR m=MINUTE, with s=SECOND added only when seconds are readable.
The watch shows h=5 m=8
